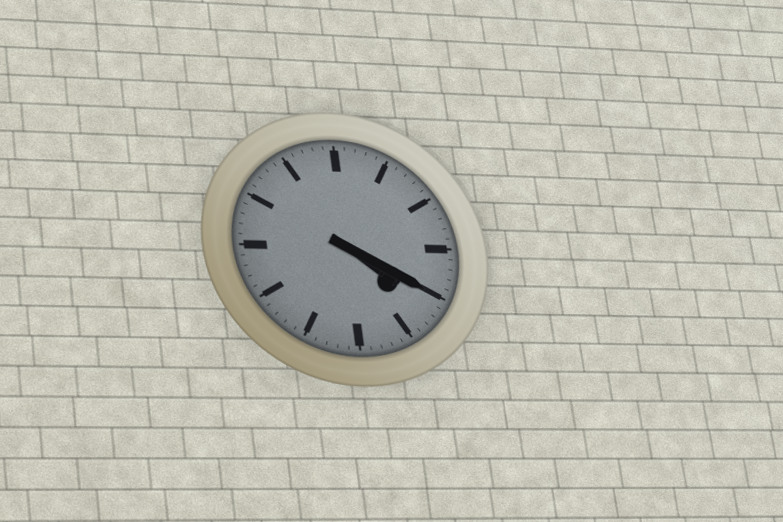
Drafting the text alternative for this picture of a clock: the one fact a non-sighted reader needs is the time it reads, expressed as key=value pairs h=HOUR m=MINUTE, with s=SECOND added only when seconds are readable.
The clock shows h=4 m=20
